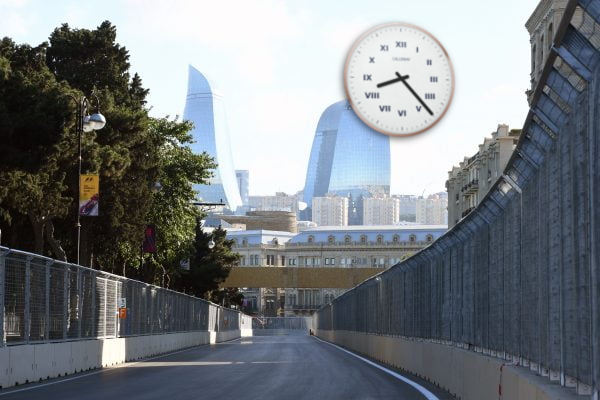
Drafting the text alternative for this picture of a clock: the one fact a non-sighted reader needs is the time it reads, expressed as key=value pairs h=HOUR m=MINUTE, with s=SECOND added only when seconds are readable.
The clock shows h=8 m=23
